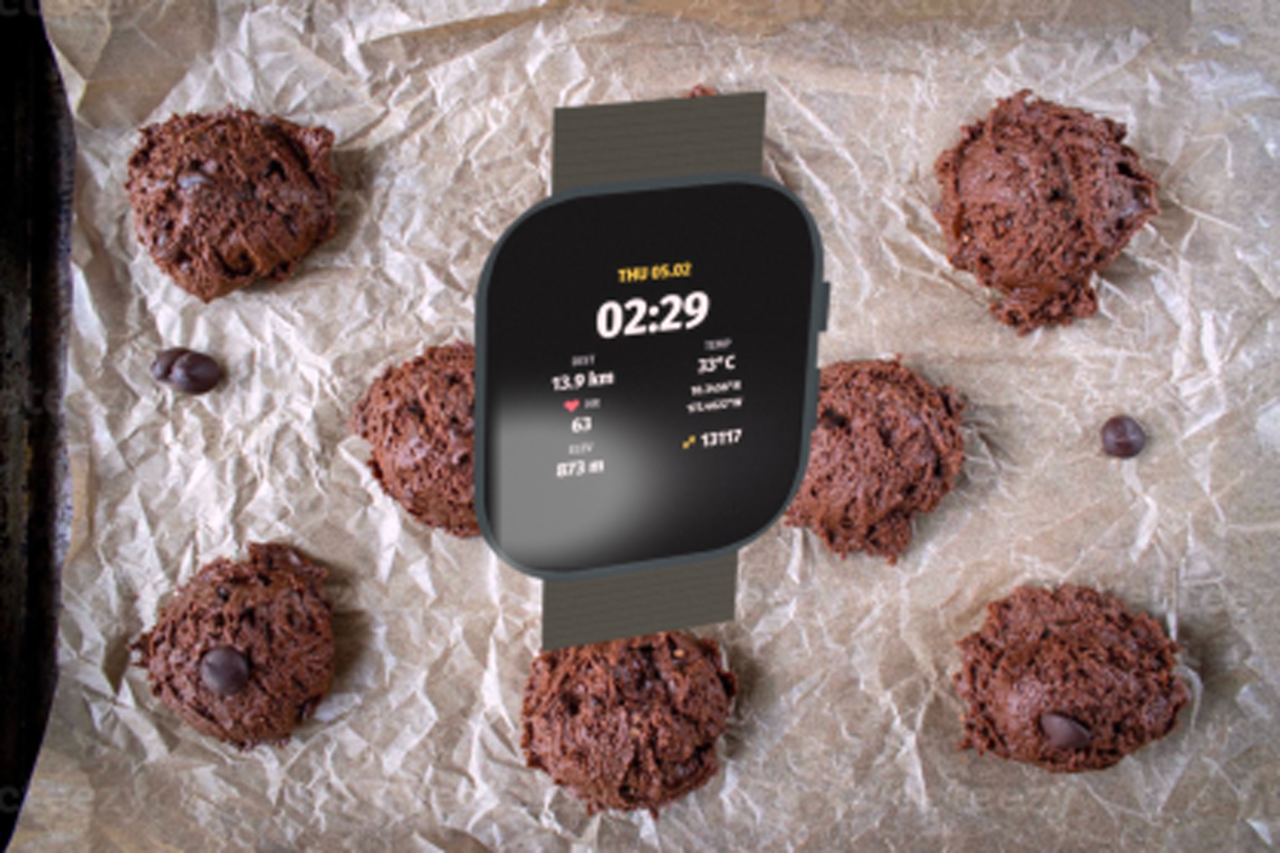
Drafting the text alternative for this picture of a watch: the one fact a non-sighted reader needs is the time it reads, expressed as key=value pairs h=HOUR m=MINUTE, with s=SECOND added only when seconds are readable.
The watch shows h=2 m=29
